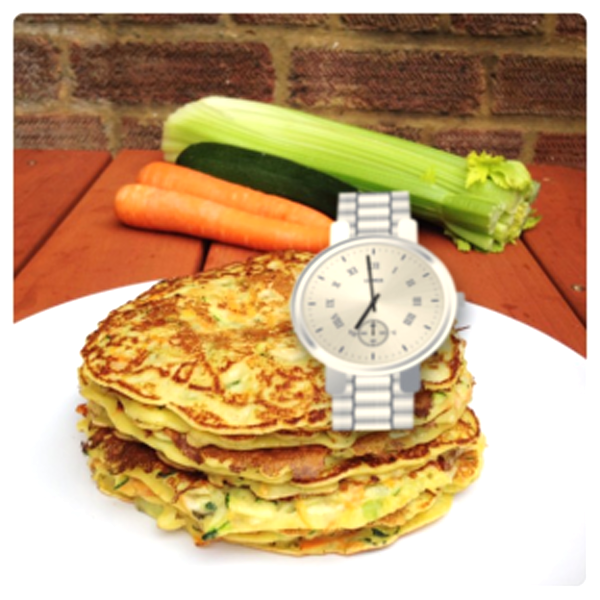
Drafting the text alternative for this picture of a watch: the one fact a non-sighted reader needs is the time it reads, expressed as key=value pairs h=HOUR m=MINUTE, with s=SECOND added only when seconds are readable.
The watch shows h=6 m=59
